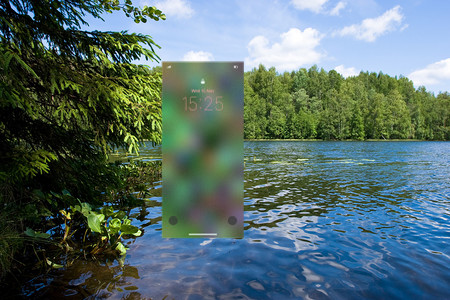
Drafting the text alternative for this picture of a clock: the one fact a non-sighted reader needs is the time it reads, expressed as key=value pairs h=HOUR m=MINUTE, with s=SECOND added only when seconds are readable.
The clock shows h=15 m=25
